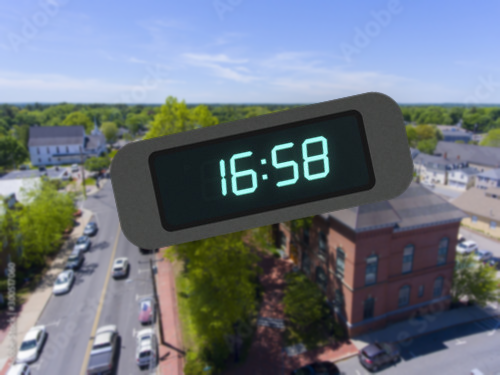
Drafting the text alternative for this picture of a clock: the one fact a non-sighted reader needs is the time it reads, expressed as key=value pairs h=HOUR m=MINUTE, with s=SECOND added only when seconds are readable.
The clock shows h=16 m=58
